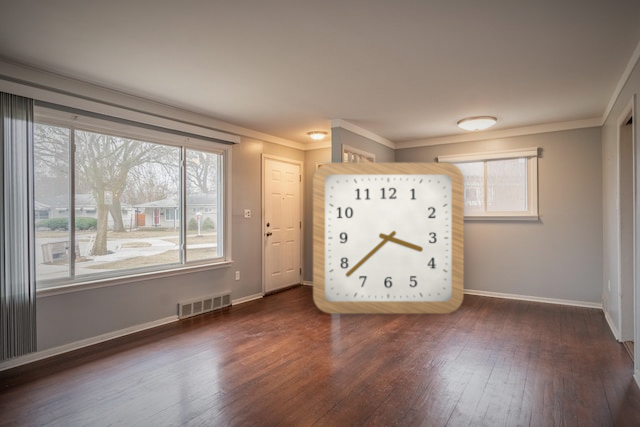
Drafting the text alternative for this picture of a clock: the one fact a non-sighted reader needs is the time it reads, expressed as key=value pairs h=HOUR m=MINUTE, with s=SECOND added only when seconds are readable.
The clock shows h=3 m=38
